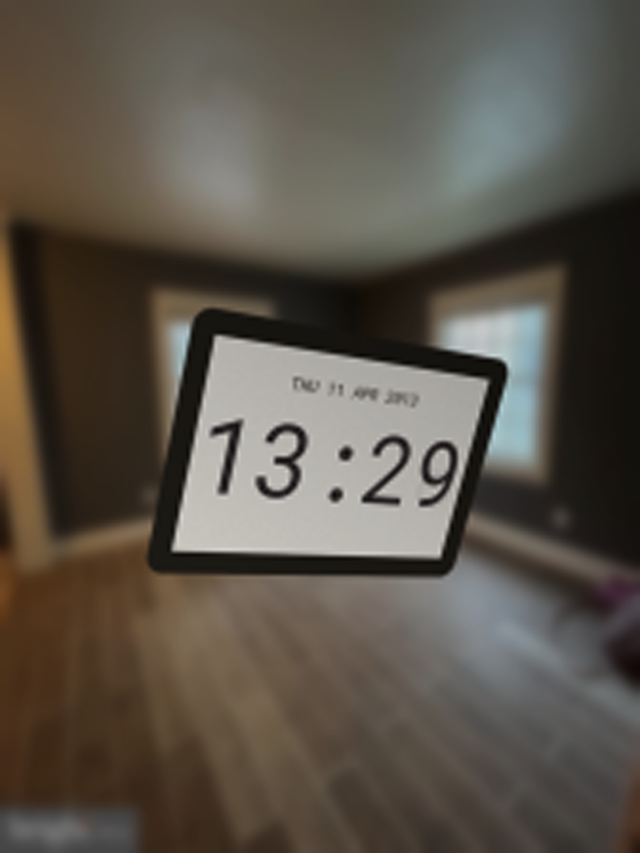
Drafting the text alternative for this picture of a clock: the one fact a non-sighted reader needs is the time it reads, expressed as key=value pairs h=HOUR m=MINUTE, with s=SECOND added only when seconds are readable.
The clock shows h=13 m=29
